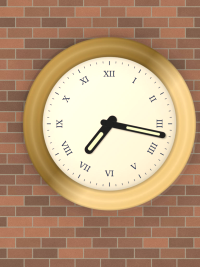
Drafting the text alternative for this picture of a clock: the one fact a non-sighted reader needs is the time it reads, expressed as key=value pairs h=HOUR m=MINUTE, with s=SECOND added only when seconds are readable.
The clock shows h=7 m=17
